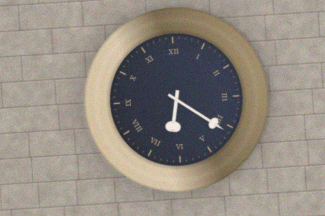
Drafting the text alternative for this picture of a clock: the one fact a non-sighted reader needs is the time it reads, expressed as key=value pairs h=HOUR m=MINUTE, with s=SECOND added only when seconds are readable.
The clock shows h=6 m=21
